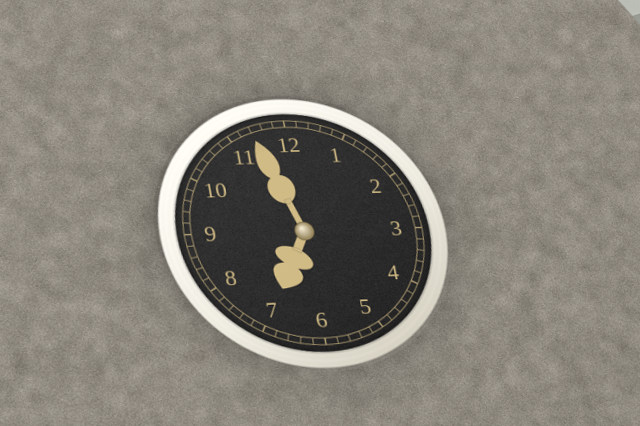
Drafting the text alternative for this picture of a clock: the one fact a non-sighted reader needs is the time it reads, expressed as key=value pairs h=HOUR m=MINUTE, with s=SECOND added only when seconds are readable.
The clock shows h=6 m=57
